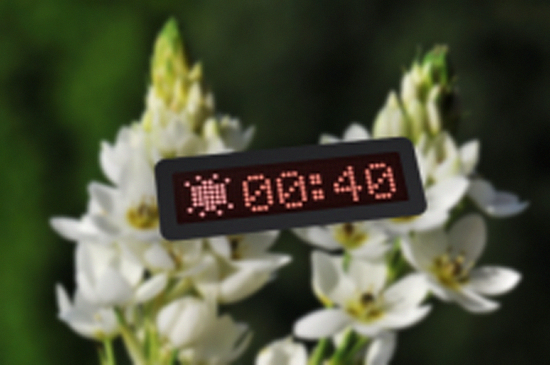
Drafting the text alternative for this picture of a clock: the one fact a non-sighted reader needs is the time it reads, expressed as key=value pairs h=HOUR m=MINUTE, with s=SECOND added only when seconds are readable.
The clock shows h=0 m=40
